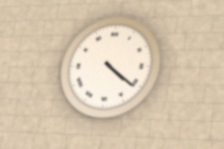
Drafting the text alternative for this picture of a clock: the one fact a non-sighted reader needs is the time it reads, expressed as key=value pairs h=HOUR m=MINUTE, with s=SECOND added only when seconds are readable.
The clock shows h=4 m=21
